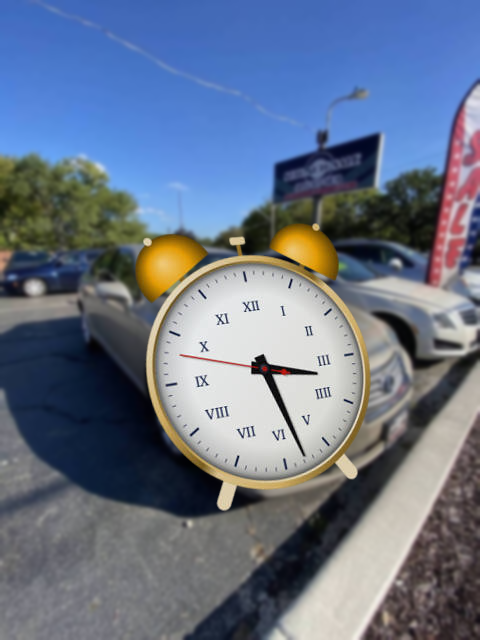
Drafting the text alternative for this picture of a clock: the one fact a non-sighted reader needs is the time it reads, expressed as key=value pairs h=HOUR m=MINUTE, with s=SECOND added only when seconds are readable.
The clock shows h=3 m=27 s=48
